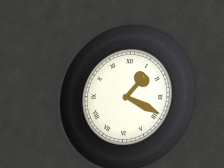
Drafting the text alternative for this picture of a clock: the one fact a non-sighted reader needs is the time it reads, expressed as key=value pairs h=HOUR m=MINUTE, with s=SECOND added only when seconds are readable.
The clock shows h=1 m=19
